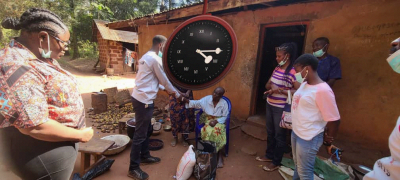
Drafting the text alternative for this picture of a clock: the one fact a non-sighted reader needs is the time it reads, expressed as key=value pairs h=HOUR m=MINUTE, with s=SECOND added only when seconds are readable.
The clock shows h=4 m=15
